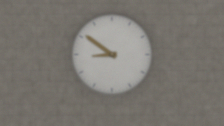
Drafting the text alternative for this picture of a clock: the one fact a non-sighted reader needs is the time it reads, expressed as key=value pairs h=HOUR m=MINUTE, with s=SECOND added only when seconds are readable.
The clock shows h=8 m=51
